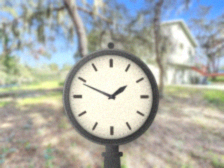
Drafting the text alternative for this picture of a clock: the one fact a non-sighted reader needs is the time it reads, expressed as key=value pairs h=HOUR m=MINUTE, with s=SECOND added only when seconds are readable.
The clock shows h=1 m=49
